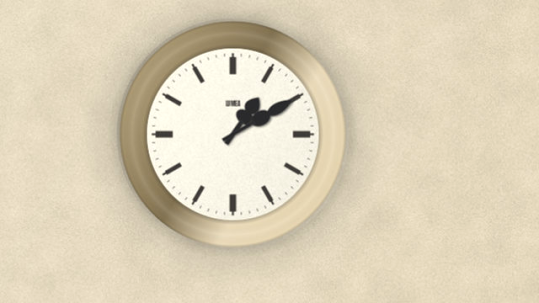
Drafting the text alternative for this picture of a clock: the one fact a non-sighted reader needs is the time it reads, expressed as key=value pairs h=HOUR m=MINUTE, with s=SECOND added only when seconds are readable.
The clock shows h=1 m=10
